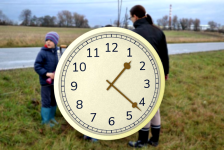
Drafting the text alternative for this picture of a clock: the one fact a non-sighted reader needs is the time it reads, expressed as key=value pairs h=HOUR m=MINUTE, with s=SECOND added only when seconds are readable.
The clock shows h=1 m=22
